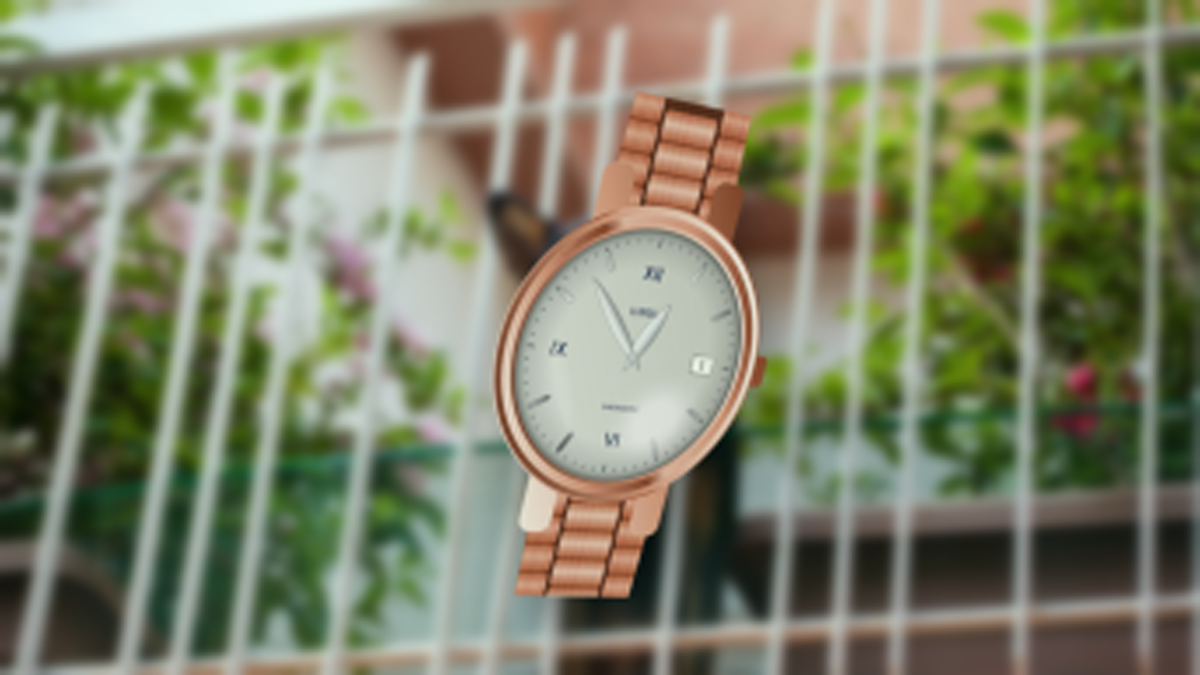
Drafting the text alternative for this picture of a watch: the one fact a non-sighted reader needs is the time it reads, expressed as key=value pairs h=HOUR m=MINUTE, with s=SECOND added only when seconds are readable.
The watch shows h=12 m=53
